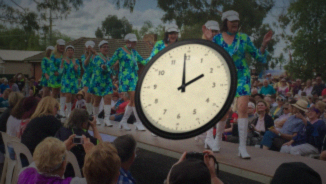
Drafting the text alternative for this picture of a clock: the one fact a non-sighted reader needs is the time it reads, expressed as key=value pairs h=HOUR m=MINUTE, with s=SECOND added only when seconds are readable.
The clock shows h=1 m=59
